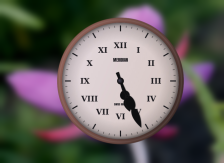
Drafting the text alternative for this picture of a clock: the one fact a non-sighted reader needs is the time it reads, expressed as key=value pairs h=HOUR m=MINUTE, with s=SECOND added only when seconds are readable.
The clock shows h=5 m=26
